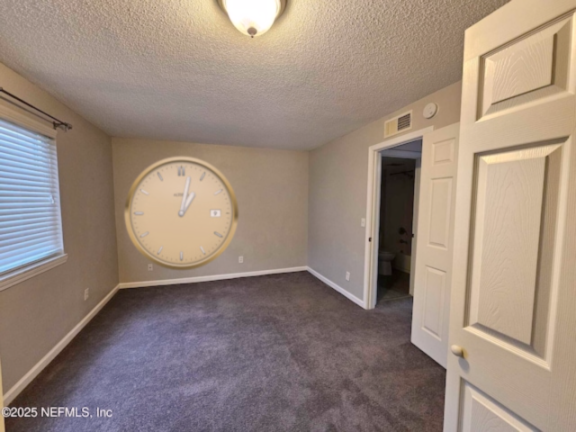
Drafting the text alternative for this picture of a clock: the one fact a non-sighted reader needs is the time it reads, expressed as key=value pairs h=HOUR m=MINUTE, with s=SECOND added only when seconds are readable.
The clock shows h=1 m=2
